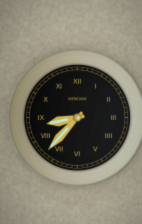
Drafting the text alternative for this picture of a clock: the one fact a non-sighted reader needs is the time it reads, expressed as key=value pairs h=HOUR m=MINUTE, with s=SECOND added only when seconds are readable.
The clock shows h=8 m=37
